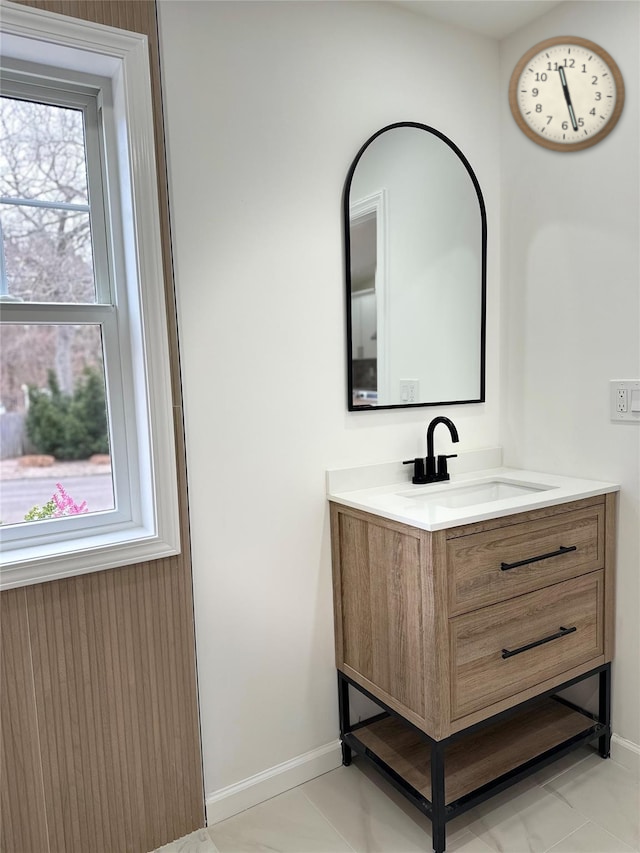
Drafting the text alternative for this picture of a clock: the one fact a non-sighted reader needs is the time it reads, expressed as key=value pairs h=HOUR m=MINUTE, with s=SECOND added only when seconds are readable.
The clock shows h=11 m=27
